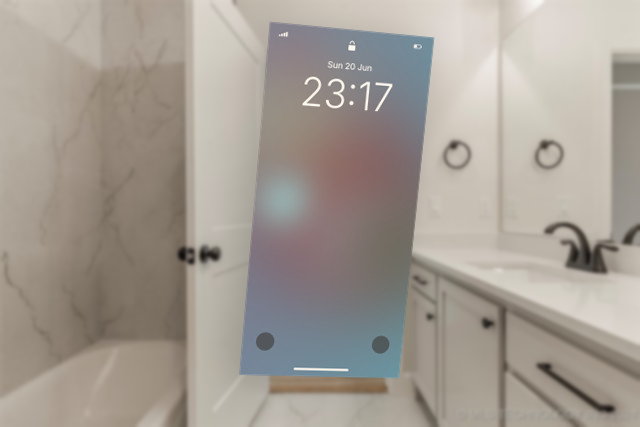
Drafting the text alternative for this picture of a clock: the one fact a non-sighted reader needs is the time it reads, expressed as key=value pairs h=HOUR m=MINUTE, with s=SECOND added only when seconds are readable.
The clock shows h=23 m=17
